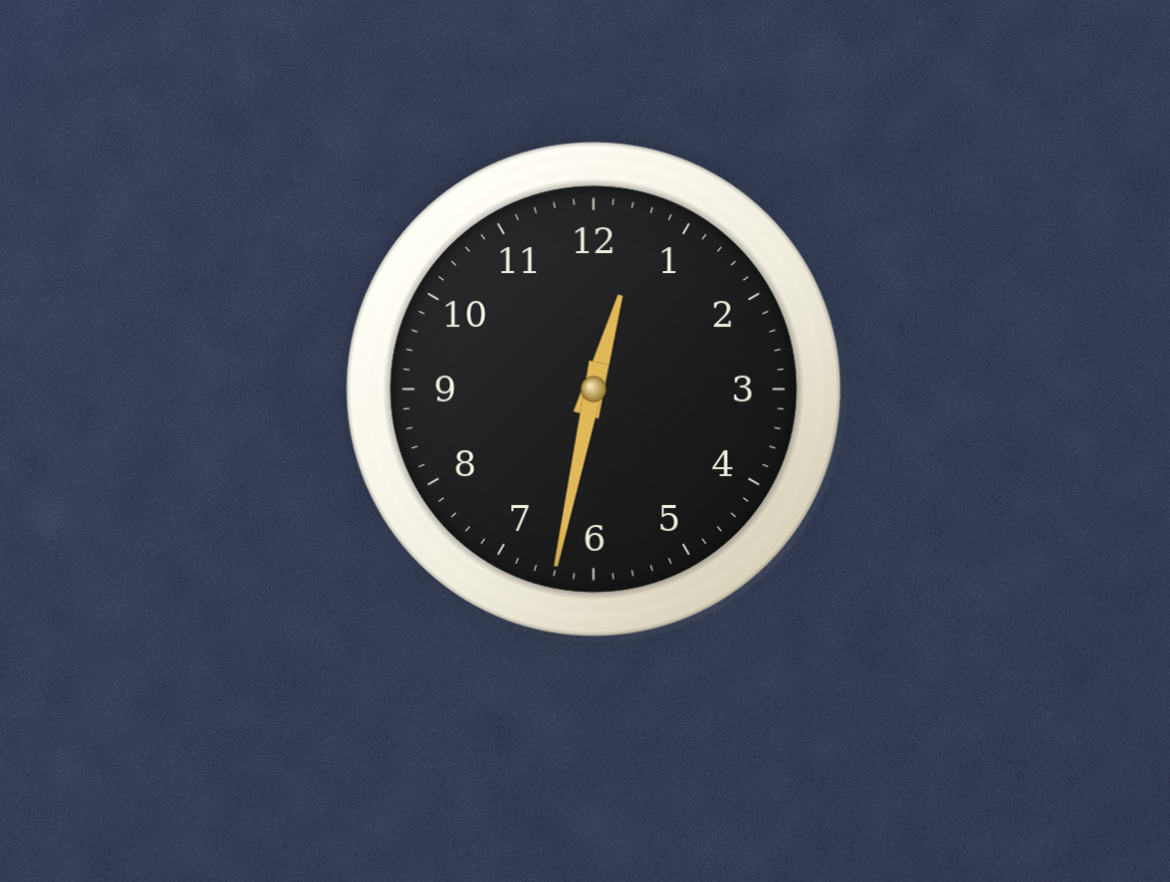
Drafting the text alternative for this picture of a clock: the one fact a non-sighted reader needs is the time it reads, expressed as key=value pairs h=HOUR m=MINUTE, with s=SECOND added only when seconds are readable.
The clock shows h=12 m=32
